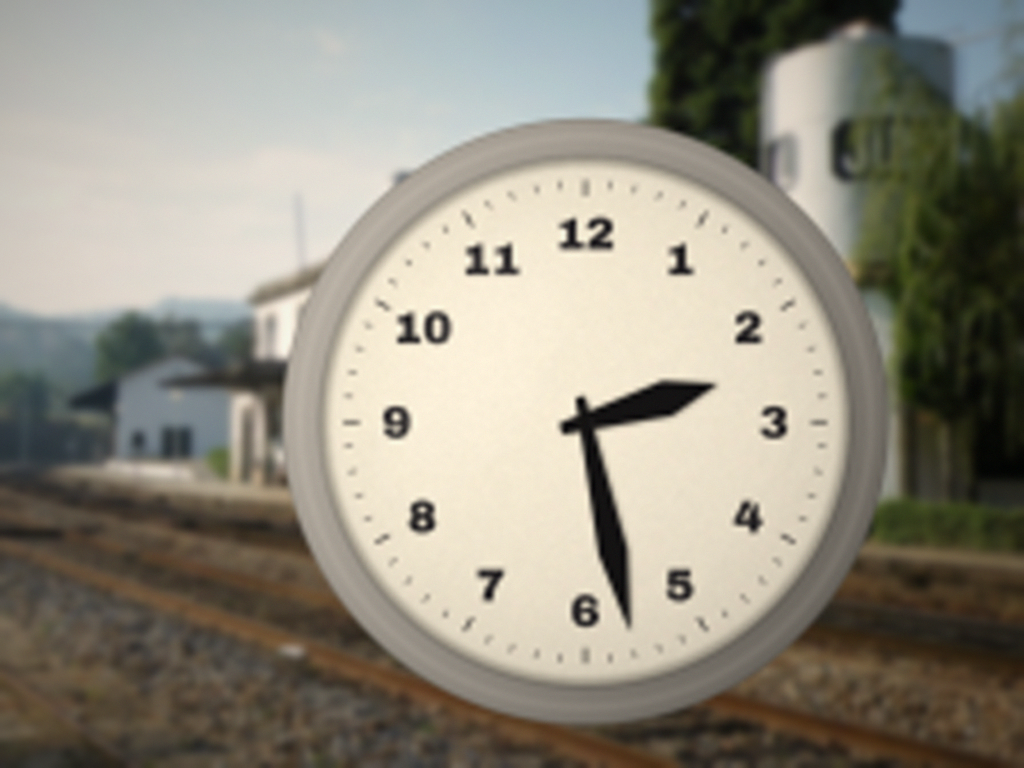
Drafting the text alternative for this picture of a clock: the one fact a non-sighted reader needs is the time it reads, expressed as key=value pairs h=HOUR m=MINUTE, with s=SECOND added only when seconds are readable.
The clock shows h=2 m=28
